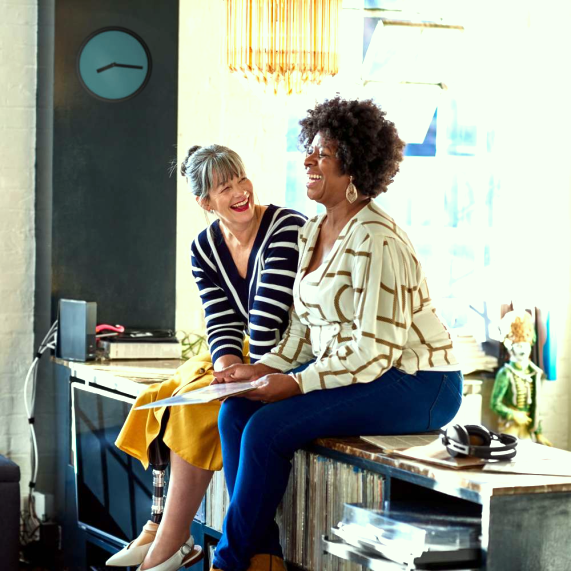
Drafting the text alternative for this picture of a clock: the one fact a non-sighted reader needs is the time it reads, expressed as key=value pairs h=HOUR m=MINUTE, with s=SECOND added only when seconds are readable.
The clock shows h=8 m=16
